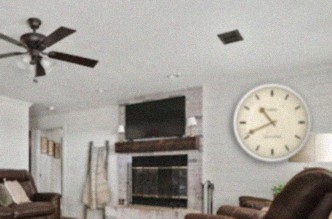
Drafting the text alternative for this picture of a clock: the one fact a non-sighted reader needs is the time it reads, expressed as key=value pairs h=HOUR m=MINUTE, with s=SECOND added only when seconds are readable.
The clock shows h=10 m=41
